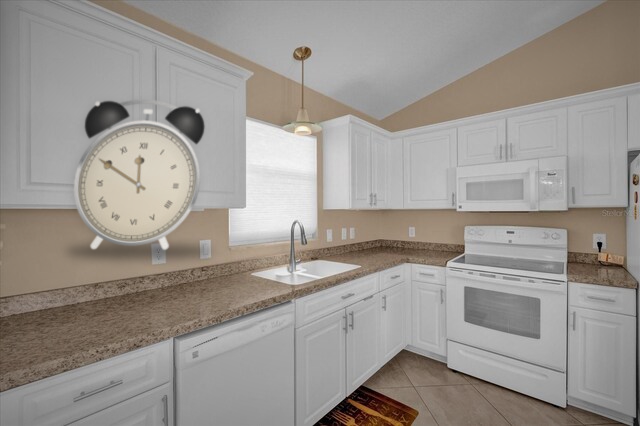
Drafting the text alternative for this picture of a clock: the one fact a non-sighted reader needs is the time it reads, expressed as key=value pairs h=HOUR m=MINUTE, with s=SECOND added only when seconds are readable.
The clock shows h=11 m=50
